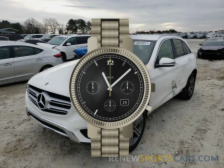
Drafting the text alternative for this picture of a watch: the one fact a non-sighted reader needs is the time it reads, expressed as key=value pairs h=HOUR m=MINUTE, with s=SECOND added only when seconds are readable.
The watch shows h=11 m=8
